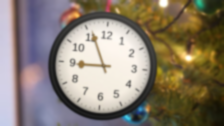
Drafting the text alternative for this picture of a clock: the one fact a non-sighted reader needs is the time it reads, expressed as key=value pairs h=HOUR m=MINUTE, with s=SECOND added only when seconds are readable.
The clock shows h=8 m=56
